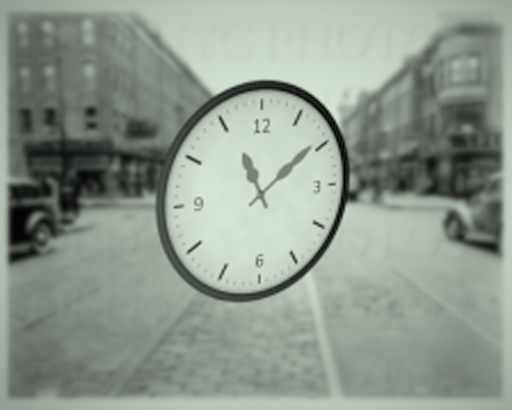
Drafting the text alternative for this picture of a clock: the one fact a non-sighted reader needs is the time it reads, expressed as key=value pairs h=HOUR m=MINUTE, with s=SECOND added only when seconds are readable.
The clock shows h=11 m=9
